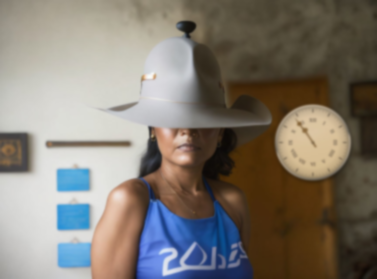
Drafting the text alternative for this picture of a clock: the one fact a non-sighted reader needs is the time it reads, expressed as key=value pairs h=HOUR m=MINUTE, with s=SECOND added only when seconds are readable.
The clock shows h=10 m=54
